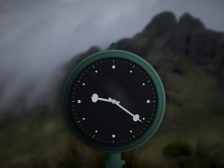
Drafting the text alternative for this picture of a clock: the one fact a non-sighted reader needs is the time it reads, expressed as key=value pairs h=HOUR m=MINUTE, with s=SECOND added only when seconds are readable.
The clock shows h=9 m=21
